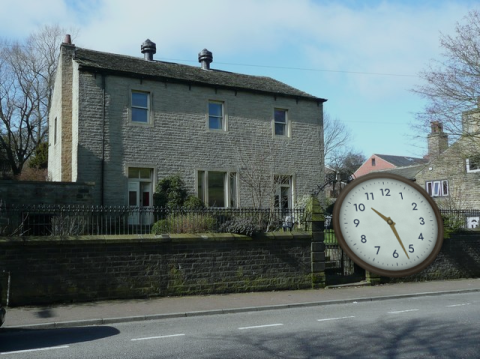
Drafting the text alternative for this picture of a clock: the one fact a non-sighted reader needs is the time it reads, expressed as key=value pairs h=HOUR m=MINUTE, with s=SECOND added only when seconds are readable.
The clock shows h=10 m=27
